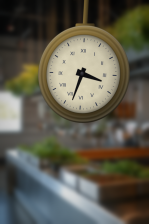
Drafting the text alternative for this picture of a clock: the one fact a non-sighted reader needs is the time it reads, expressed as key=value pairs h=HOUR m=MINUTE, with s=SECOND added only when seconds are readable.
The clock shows h=3 m=33
